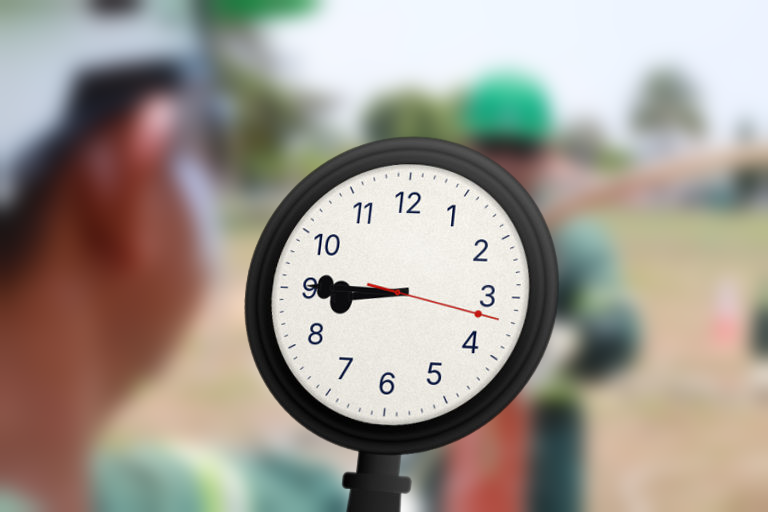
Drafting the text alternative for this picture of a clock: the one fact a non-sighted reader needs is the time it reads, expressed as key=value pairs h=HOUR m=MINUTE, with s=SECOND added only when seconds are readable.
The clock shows h=8 m=45 s=17
